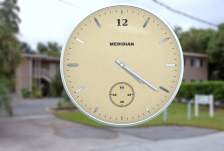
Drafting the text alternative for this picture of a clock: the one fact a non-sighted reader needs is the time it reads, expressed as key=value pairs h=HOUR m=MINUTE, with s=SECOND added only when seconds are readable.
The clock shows h=4 m=21
